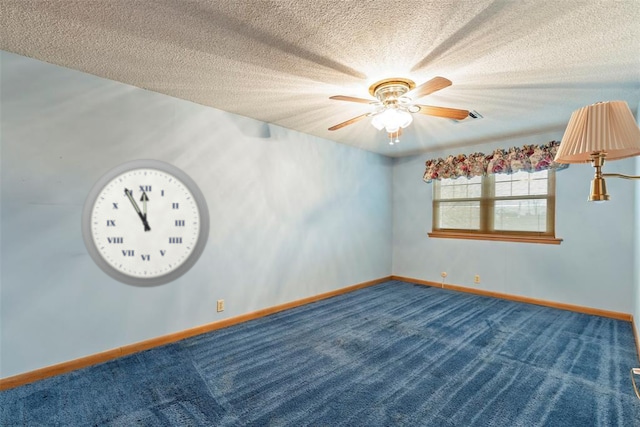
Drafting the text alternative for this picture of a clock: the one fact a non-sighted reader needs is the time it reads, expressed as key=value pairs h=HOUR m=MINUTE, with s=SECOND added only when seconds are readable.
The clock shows h=11 m=55
